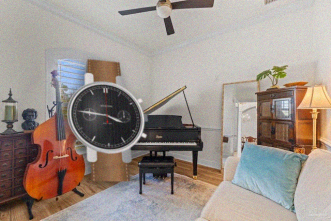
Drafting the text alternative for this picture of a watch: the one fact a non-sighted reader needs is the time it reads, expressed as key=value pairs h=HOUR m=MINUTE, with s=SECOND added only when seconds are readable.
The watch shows h=3 m=46
